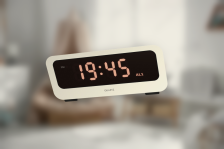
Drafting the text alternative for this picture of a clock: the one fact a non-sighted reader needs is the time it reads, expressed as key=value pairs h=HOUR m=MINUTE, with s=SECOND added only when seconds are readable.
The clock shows h=19 m=45
